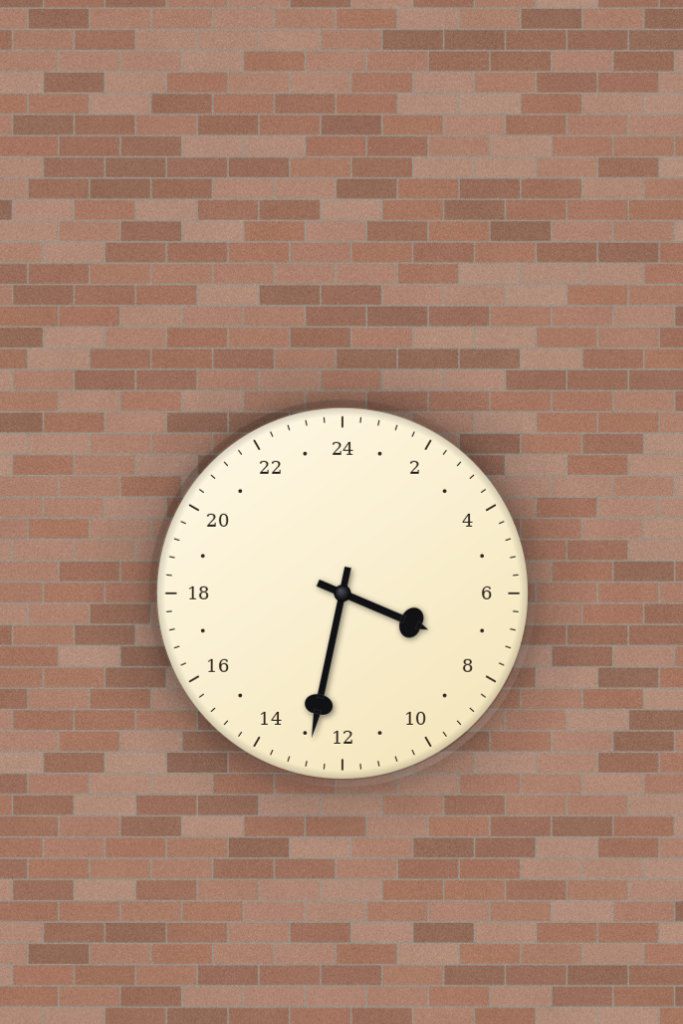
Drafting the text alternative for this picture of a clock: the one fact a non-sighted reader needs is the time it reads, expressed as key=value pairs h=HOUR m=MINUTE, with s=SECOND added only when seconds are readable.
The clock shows h=7 m=32
